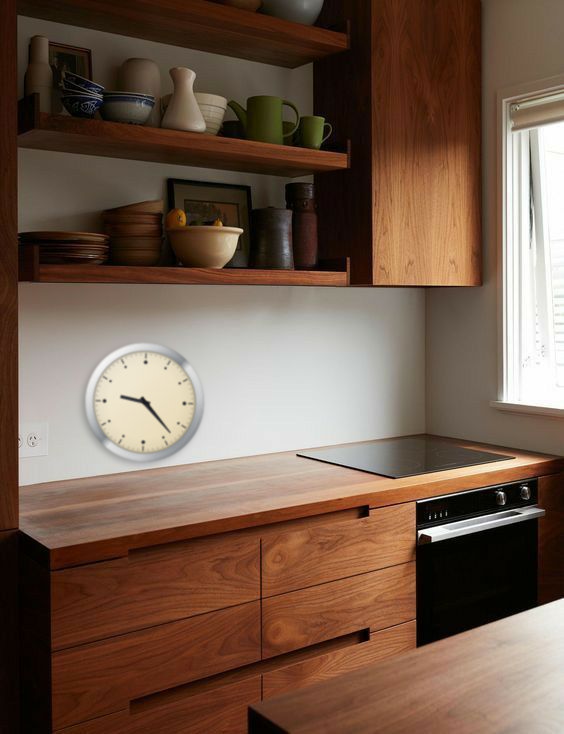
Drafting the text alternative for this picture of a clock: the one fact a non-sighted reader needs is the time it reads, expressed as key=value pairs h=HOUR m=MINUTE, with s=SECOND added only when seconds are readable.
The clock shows h=9 m=23
